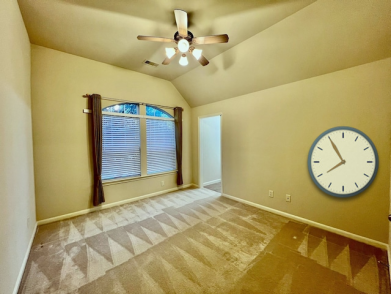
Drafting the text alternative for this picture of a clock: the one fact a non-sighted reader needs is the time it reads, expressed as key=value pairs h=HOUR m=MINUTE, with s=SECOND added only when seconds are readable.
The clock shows h=7 m=55
